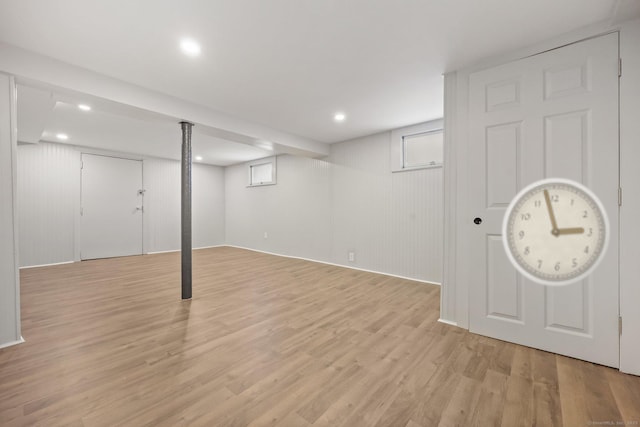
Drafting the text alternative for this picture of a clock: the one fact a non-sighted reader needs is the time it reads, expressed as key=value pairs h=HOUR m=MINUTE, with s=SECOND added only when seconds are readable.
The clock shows h=2 m=58
